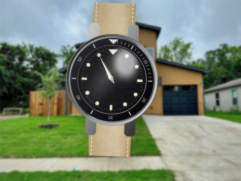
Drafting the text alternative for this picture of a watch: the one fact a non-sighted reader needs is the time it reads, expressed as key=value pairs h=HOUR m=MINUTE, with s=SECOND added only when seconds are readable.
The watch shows h=10 m=55
